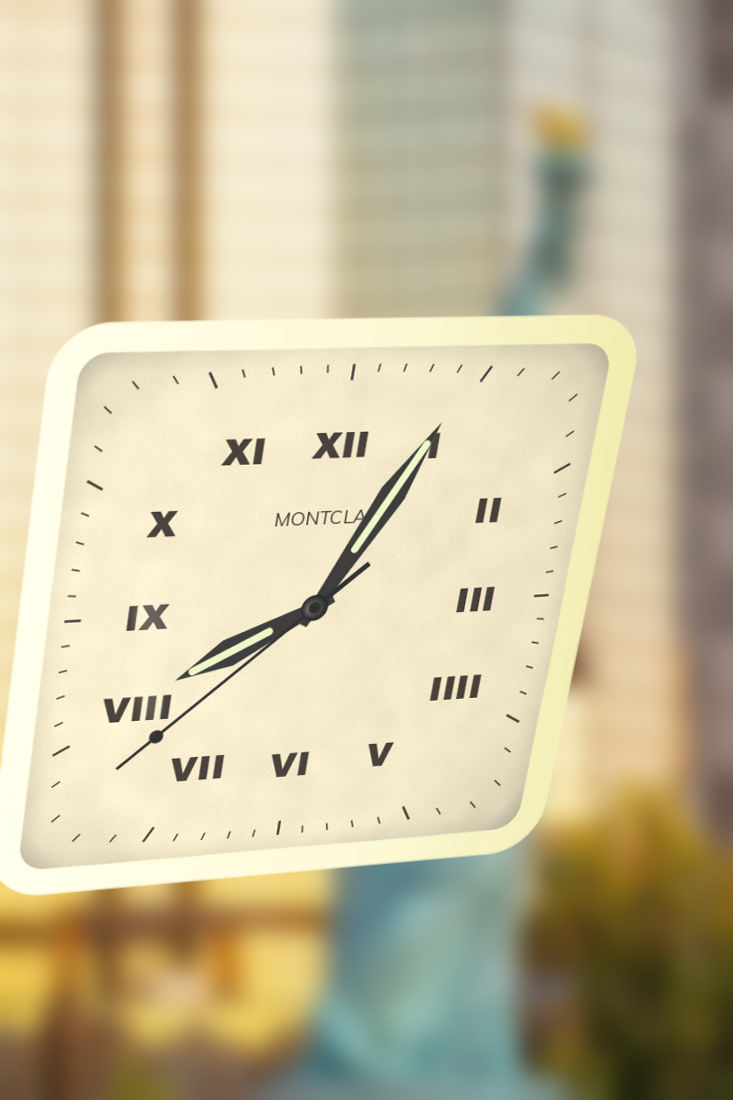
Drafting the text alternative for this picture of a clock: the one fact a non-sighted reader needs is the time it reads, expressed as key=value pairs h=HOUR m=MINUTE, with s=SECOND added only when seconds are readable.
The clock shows h=8 m=4 s=38
